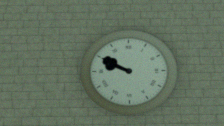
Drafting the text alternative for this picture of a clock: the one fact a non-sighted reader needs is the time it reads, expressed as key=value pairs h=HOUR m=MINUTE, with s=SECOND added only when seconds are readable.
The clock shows h=9 m=50
